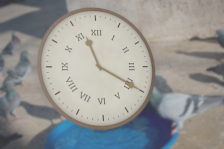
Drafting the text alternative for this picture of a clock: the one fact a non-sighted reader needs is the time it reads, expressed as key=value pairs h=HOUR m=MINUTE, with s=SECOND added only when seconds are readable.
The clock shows h=11 m=20
